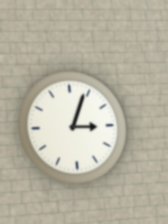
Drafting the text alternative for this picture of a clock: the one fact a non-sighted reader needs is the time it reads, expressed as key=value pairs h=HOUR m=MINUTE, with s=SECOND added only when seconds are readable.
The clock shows h=3 m=4
